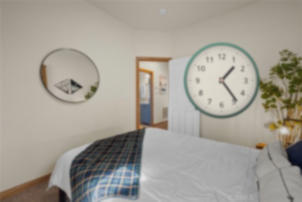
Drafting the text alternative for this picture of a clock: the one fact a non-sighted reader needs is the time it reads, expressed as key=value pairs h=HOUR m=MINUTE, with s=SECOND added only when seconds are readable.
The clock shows h=1 m=24
